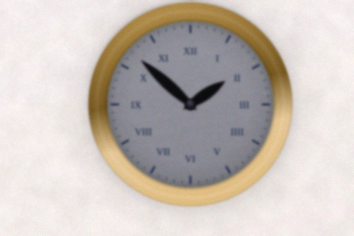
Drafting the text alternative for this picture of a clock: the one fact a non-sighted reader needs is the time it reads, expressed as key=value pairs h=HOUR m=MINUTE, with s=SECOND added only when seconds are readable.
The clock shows h=1 m=52
